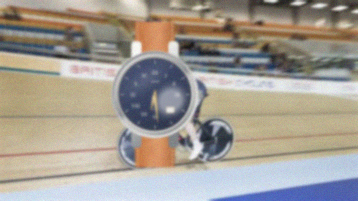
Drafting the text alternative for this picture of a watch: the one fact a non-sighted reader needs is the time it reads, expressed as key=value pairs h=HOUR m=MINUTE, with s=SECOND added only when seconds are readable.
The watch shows h=6 m=29
